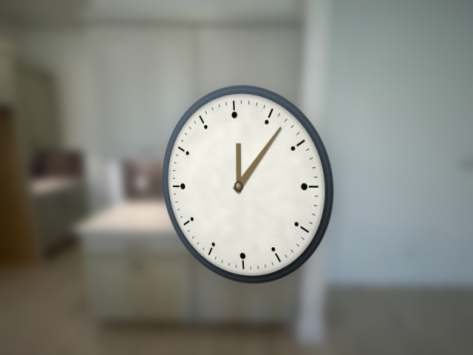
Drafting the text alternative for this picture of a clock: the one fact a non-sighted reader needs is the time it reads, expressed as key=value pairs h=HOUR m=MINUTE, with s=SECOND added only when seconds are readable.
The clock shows h=12 m=7
